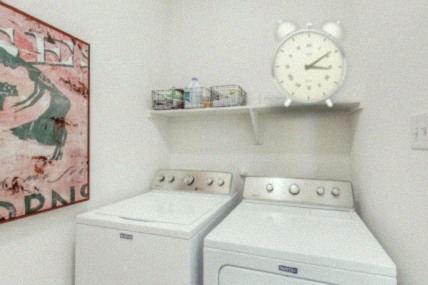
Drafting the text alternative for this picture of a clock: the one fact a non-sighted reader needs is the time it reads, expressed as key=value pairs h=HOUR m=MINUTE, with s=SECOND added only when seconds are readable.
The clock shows h=3 m=9
